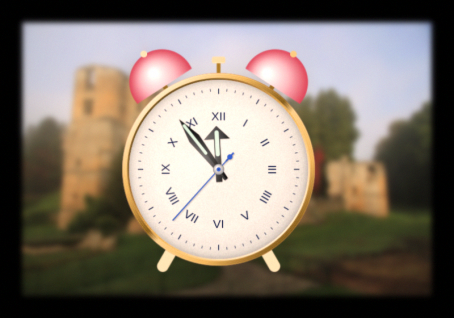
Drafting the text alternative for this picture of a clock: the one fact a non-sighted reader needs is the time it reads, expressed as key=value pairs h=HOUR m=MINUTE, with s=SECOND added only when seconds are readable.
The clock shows h=11 m=53 s=37
